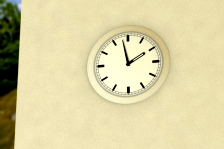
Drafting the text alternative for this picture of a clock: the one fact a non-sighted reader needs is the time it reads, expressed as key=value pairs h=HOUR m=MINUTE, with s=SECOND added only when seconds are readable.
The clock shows h=1 m=58
